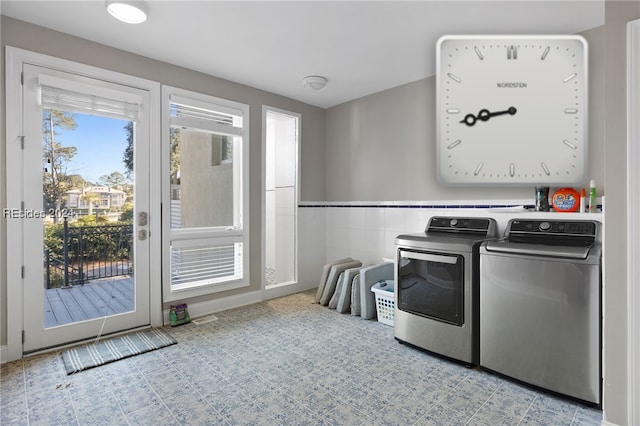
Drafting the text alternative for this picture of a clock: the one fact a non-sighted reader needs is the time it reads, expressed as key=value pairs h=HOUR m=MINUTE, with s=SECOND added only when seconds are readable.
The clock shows h=8 m=43
